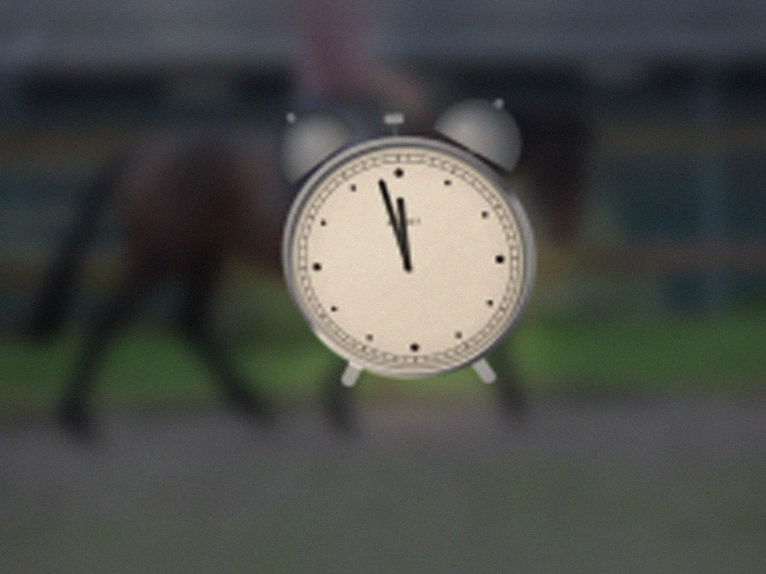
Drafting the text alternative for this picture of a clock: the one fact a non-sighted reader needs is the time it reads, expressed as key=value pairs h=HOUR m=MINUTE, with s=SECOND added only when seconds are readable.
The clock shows h=11 m=58
